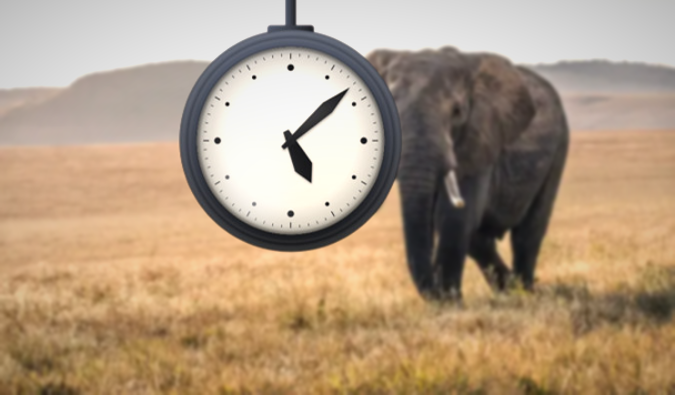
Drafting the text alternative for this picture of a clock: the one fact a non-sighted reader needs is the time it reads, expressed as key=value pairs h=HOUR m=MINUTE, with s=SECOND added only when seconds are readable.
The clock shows h=5 m=8
